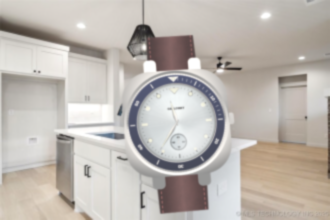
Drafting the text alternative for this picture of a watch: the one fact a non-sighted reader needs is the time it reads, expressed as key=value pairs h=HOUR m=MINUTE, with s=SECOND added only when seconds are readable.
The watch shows h=11 m=36
